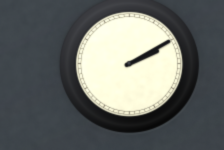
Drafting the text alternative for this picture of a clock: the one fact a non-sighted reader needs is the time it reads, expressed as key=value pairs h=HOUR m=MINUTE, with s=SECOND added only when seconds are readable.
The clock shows h=2 m=10
